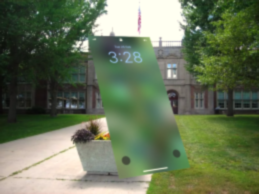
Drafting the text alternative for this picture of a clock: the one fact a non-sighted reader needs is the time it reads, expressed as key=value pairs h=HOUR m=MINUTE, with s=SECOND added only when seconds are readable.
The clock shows h=3 m=28
